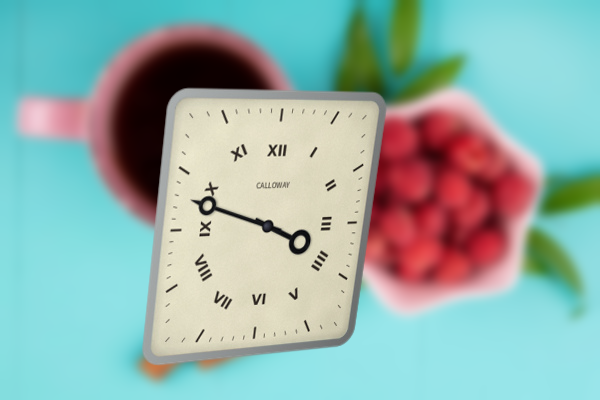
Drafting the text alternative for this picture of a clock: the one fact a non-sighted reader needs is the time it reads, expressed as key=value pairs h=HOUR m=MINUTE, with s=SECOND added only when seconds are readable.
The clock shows h=3 m=48
